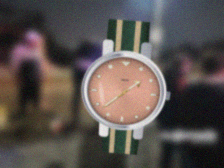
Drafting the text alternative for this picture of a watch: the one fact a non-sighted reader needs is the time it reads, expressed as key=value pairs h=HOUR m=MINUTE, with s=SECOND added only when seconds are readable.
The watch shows h=1 m=38
